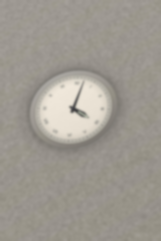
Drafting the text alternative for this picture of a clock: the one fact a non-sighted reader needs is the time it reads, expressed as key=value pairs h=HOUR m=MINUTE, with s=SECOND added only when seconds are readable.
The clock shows h=4 m=2
